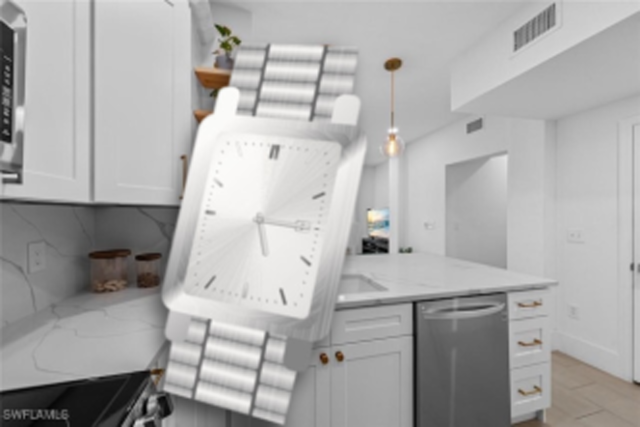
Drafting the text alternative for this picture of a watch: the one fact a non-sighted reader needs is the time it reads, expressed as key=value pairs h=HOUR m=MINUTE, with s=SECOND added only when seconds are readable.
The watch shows h=5 m=15
